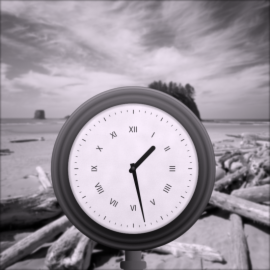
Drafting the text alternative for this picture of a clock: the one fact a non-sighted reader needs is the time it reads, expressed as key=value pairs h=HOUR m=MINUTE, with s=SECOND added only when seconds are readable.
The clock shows h=1 m=28
